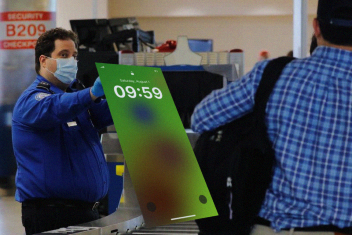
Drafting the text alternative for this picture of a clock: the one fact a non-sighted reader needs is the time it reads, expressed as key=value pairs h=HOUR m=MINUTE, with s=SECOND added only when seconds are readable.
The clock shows h=9 m=59
